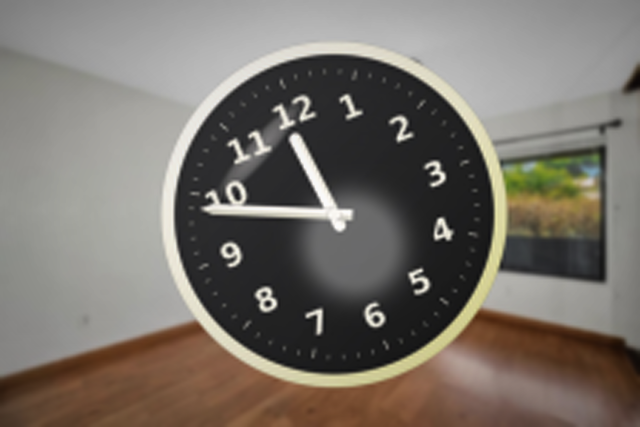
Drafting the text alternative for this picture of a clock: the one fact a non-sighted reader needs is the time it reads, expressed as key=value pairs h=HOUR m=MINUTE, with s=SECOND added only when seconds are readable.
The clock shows h=11 m=49
